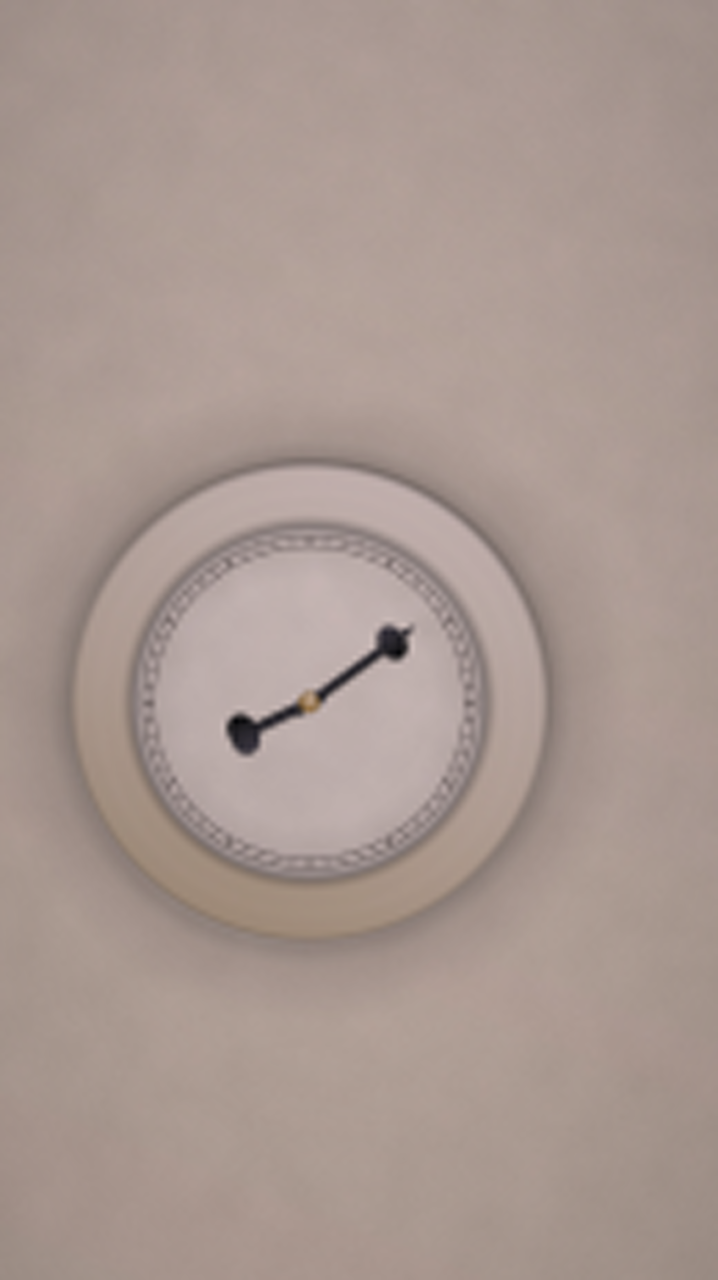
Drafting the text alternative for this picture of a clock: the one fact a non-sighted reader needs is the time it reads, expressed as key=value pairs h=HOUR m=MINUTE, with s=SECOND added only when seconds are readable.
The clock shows h=8 m=9
